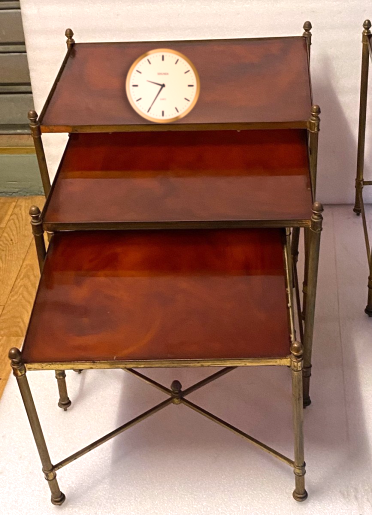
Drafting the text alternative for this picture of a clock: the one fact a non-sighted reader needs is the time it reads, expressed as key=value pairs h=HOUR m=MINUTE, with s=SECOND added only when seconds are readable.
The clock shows h=9 m=35
